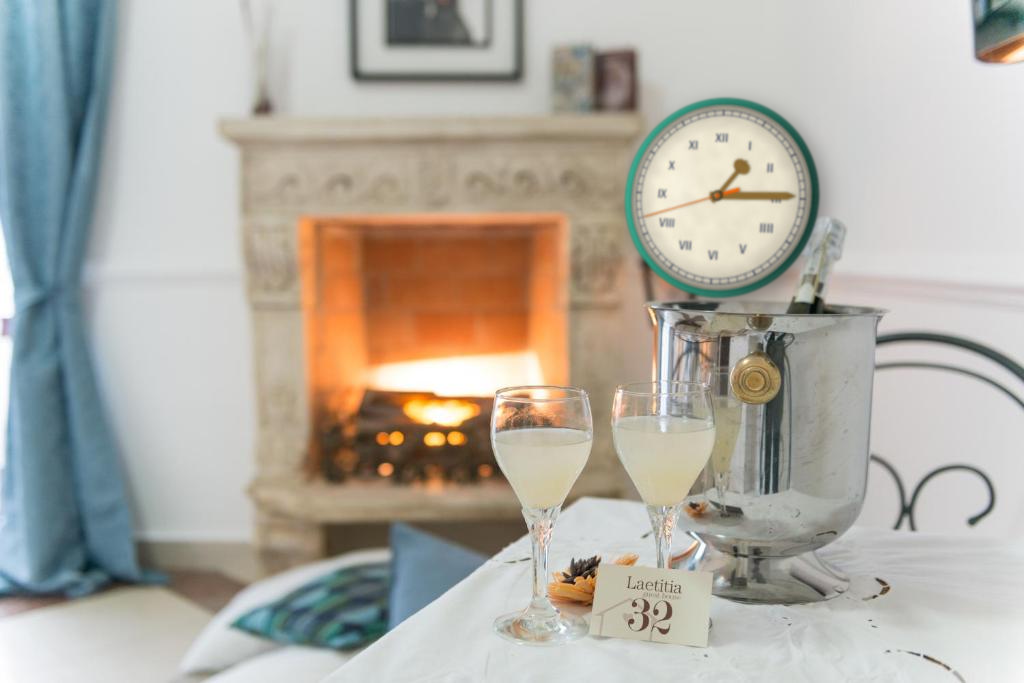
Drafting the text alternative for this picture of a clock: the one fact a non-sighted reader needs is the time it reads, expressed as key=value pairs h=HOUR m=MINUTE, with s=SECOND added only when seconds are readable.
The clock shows h=1 m=14 s=42
